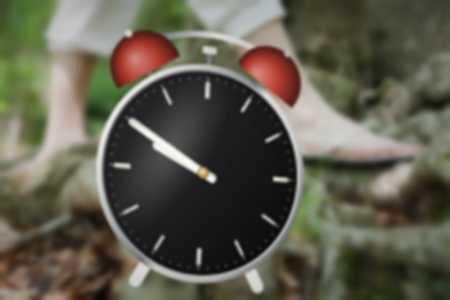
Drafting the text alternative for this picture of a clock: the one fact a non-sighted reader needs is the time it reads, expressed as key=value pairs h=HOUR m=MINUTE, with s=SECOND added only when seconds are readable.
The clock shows h=9 m=50
